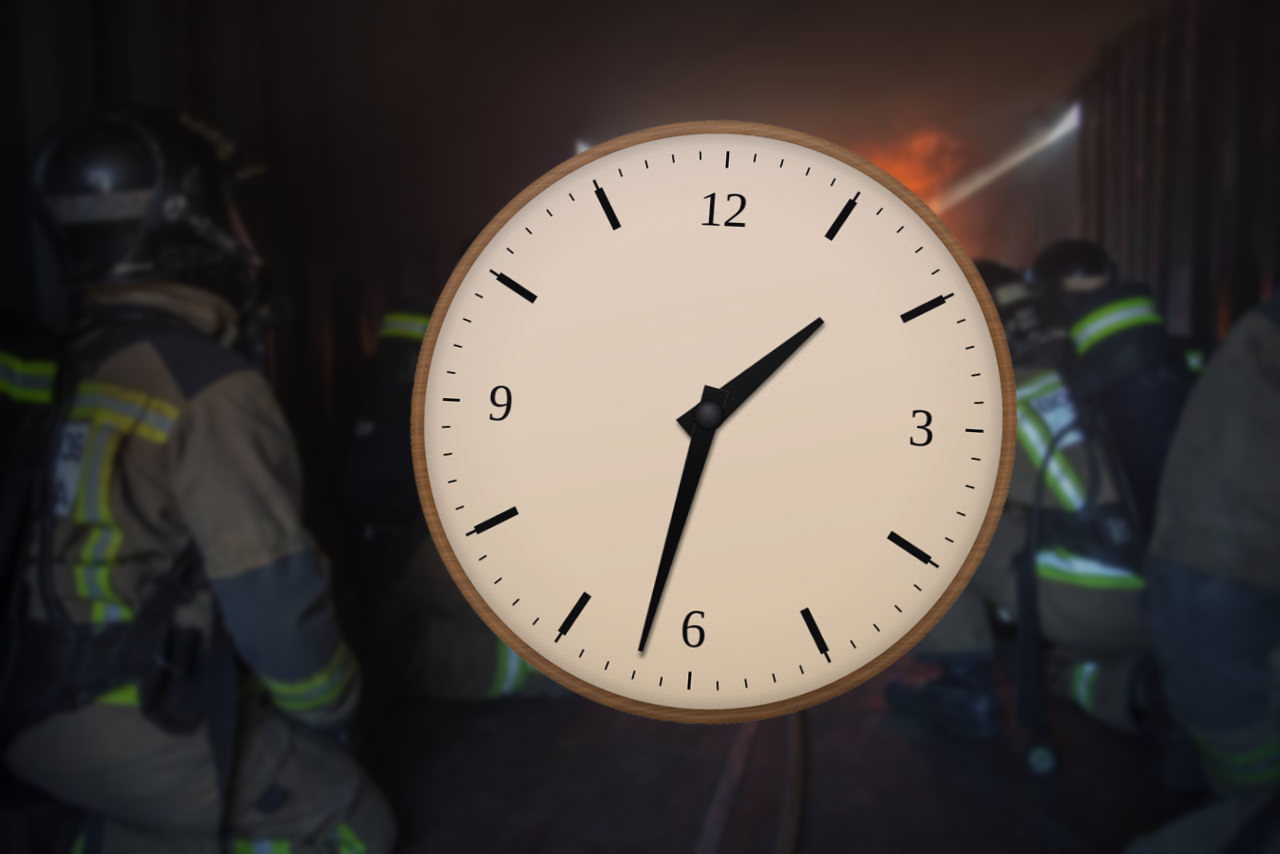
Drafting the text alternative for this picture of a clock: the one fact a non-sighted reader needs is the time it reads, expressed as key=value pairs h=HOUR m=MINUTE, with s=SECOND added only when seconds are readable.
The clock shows h=1 m=32
